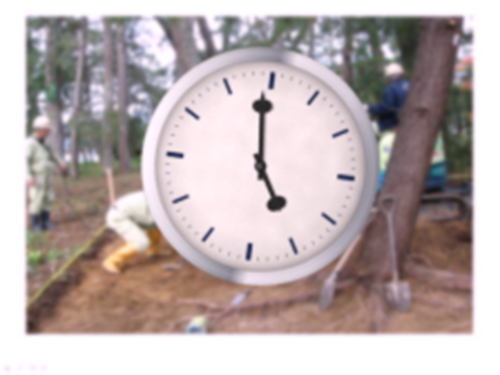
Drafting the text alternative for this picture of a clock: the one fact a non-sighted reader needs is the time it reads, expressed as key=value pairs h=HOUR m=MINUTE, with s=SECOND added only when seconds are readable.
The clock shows h=4 m=59
